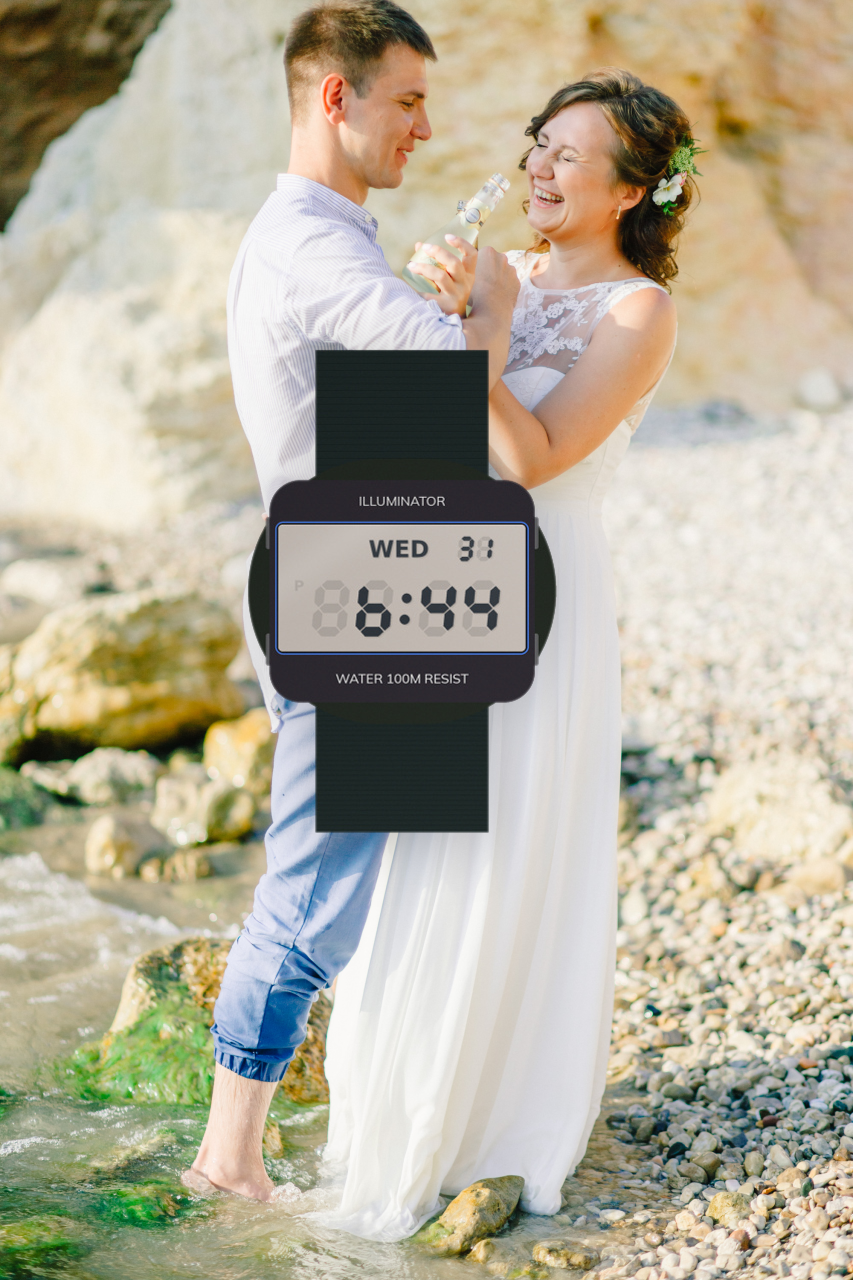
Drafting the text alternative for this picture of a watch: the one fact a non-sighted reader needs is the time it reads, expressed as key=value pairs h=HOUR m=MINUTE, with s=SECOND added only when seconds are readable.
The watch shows h=6 m=44
